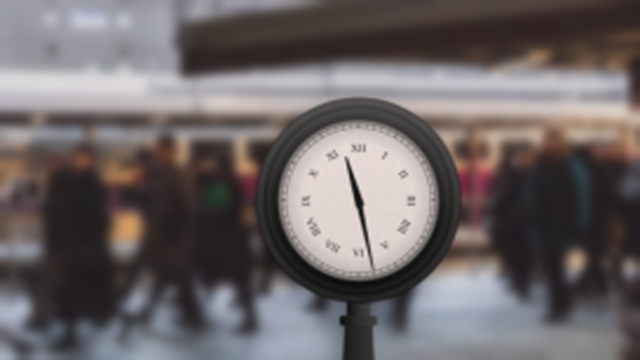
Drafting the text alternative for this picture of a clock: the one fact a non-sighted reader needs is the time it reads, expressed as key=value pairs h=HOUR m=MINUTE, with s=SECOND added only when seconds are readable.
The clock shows h=11 m=28
